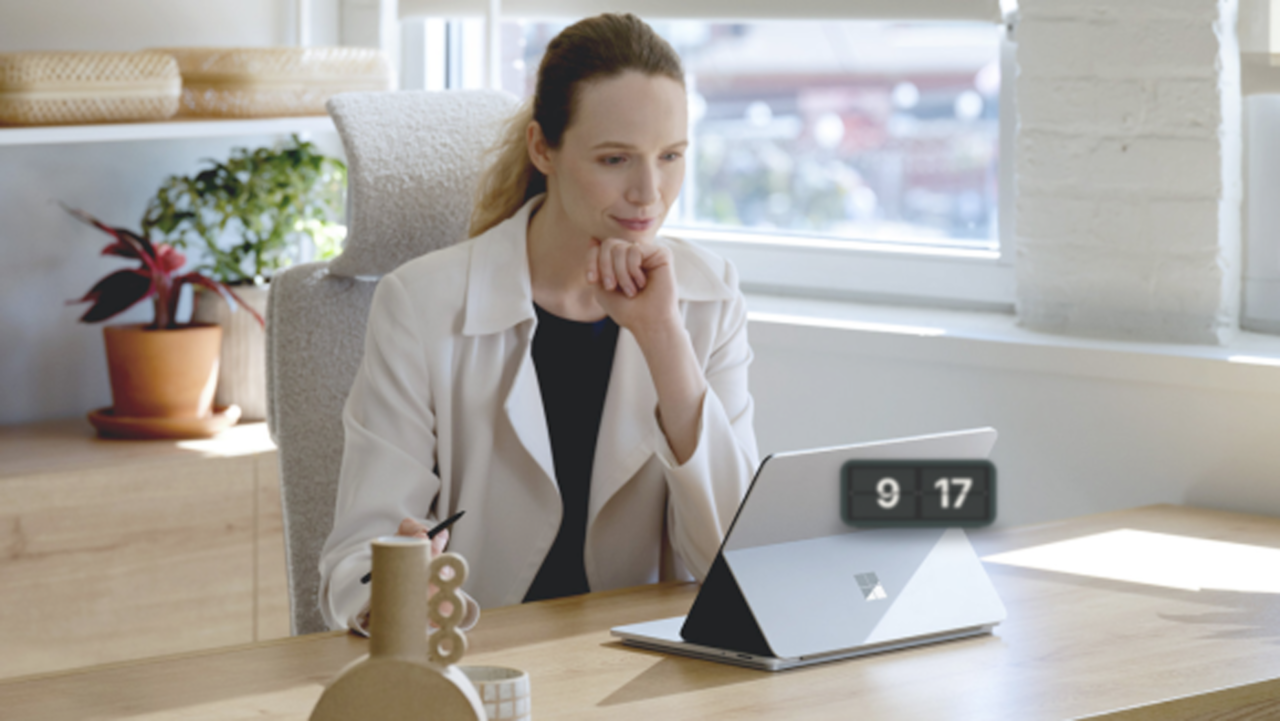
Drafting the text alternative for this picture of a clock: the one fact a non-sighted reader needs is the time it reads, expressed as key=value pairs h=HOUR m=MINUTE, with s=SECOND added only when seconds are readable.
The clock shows h=9 m=17
